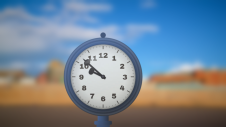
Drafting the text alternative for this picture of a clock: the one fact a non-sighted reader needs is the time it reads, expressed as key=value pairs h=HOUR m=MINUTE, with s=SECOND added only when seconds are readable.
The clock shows h=9 m=52
